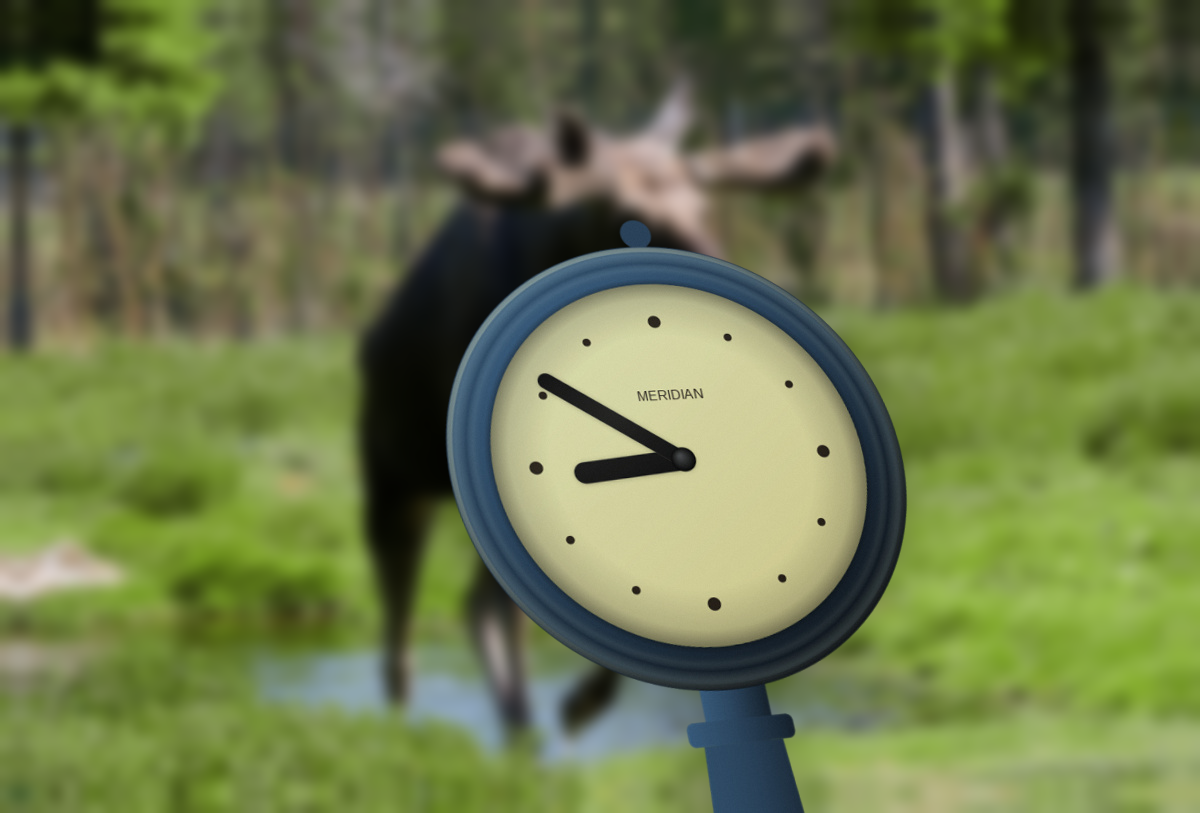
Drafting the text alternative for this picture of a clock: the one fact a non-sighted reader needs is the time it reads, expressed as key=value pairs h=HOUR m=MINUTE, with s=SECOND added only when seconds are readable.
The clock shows h=8 m=51
